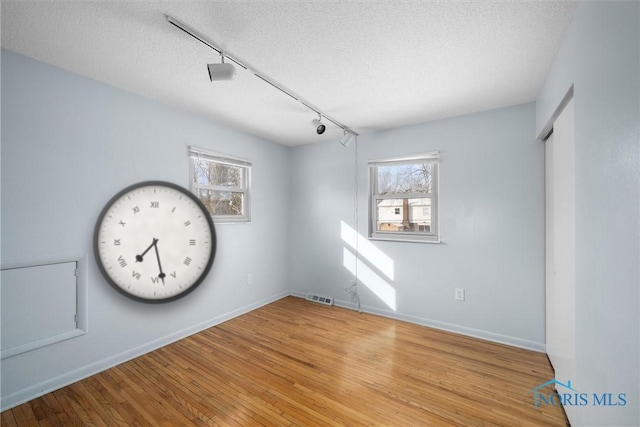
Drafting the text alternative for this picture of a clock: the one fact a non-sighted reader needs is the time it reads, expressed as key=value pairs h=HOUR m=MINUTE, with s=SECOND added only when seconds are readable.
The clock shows h=7 m=28
